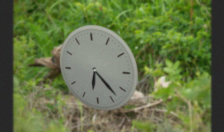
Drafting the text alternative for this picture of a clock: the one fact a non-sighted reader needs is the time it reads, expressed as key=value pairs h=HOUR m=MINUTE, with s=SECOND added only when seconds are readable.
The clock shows h=6 m=23
